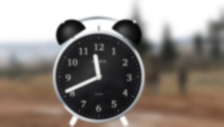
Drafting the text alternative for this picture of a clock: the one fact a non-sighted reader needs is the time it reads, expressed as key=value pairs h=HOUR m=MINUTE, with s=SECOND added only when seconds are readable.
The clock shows h=11 m=41
